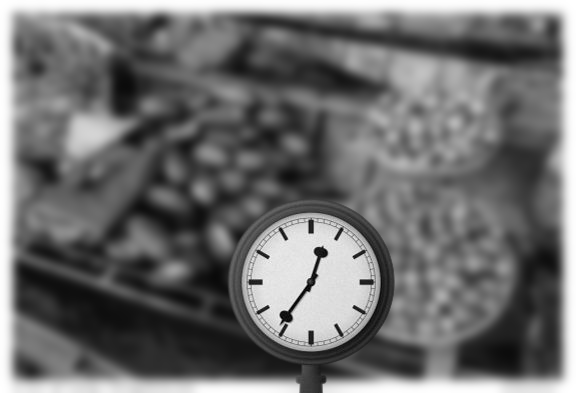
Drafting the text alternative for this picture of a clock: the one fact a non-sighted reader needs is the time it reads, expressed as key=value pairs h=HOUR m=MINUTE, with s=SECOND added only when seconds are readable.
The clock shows h=12 m=36
